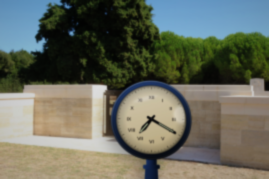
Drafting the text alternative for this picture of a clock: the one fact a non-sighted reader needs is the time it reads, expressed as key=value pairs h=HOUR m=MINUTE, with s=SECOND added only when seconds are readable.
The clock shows h=7 m=20
